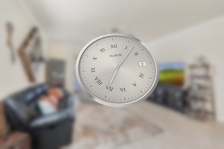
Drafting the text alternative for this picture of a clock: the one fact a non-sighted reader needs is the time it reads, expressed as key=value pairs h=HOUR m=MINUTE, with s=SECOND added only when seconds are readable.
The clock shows h=7 m=7
